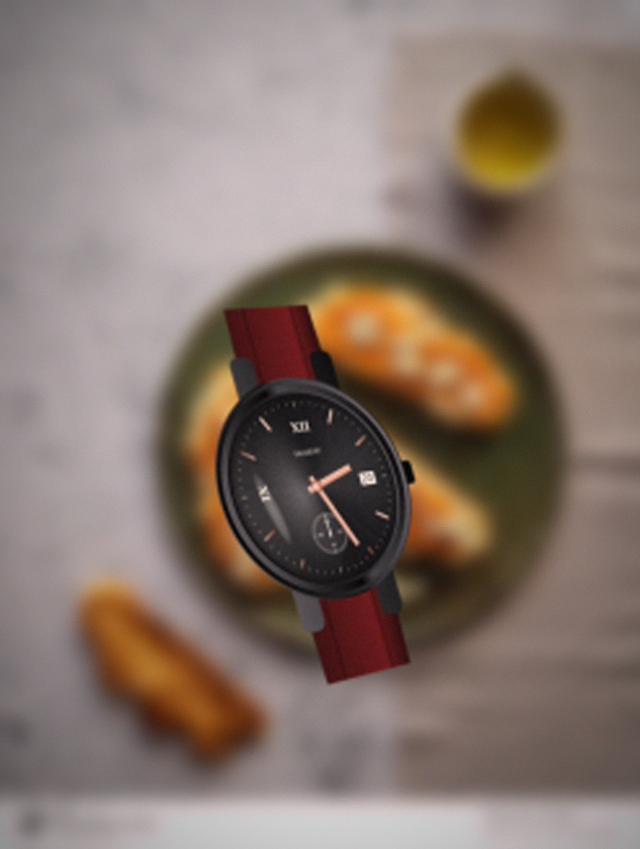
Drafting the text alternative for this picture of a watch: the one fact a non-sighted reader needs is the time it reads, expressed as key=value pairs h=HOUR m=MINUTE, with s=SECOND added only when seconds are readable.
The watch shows h=2 m=26
